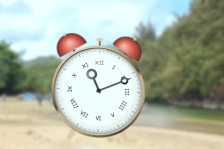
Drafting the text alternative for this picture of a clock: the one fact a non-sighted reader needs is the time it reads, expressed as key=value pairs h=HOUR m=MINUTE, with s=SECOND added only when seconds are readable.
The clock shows h=11 m=11
